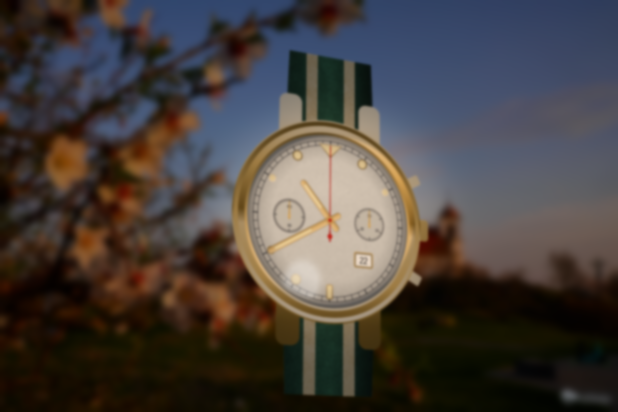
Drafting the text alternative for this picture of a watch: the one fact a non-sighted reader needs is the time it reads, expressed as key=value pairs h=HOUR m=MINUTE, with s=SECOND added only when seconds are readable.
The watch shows h=10 m=40
